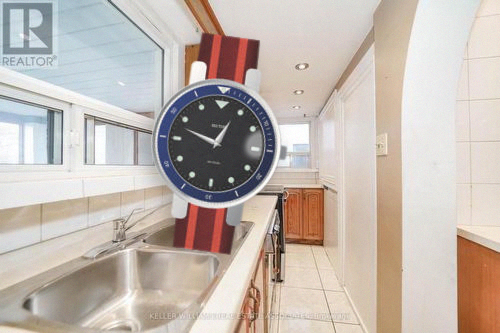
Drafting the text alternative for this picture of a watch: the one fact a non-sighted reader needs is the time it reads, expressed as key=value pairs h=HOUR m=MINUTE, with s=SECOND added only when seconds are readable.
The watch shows h=12 m=48
